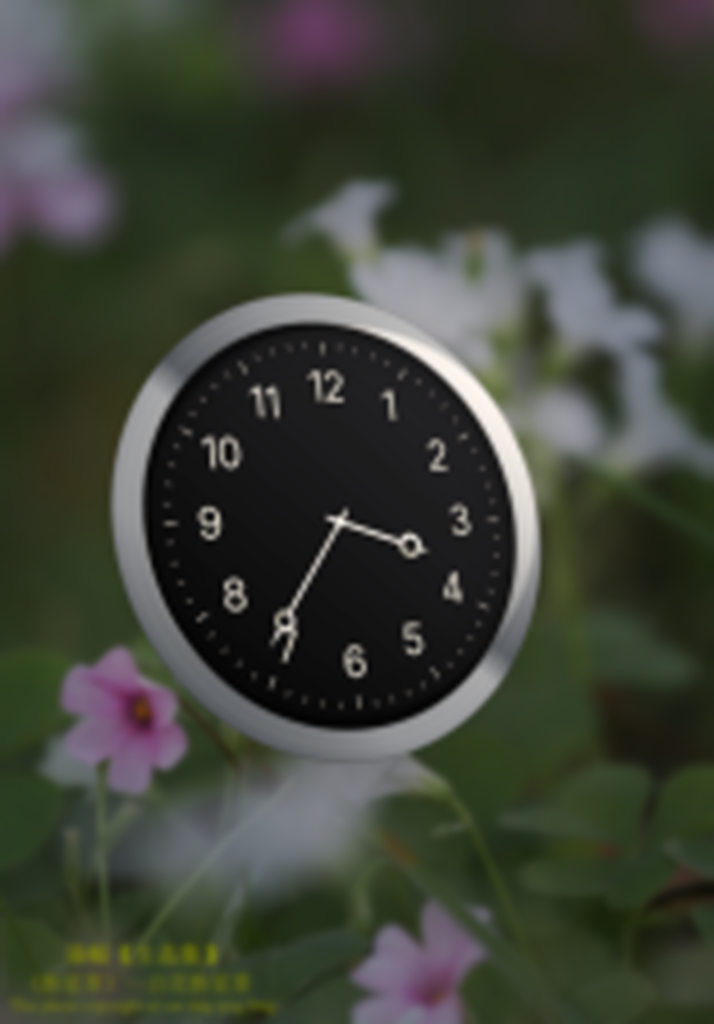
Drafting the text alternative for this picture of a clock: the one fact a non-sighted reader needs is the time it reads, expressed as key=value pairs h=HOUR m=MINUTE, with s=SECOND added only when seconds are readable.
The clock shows h=3 m=36
